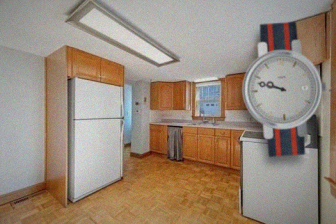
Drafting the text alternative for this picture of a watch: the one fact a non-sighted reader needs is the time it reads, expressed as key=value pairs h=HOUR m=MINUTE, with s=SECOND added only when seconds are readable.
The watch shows h=9 m=48
